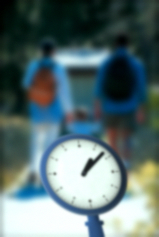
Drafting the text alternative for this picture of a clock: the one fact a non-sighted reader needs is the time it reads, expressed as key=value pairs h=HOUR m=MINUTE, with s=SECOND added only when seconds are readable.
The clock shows h=1 m=8
